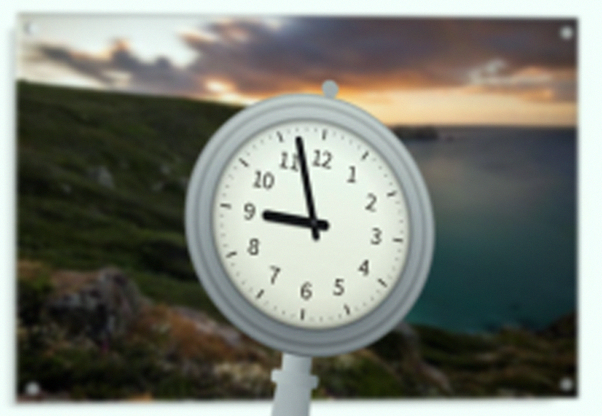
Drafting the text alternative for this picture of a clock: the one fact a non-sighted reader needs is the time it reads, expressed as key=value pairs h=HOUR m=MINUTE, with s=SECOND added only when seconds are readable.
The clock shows h=8 m=57
